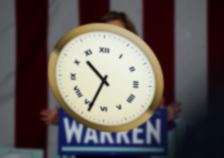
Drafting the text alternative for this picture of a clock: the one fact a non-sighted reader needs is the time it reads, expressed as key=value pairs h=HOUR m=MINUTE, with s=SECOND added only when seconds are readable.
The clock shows h=10 m=34
